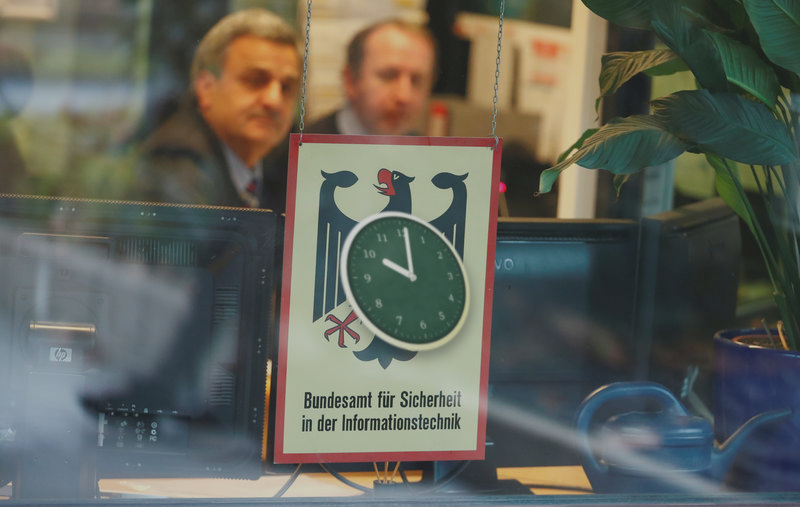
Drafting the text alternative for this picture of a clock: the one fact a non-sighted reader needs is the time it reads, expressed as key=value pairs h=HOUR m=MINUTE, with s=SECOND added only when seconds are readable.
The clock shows h=10 m=1
